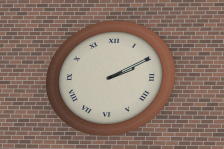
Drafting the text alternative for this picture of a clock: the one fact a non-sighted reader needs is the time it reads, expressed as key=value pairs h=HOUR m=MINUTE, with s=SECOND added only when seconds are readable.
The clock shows h=2 m=10
